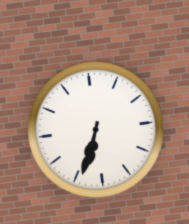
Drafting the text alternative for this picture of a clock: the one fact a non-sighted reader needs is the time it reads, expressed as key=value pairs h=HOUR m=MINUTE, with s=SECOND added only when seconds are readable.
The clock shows h=6 m=34
